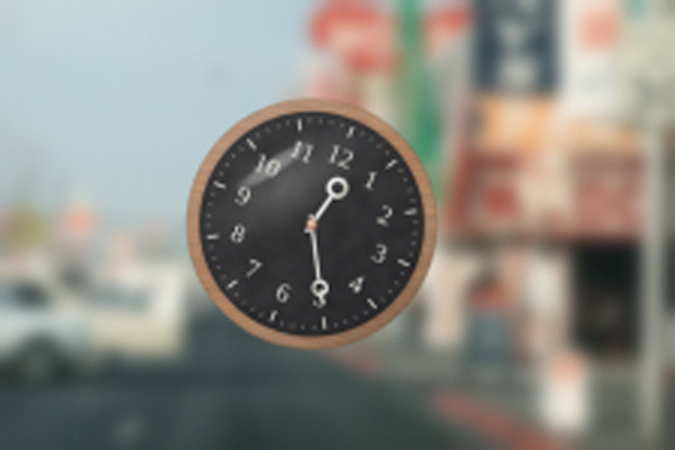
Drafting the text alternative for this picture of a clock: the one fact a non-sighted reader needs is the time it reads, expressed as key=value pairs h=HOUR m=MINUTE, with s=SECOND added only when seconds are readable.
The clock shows h=12 m=25
